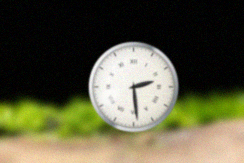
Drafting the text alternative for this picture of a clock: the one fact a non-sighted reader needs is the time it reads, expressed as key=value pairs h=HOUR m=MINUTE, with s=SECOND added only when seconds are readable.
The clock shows h=2 m=29
